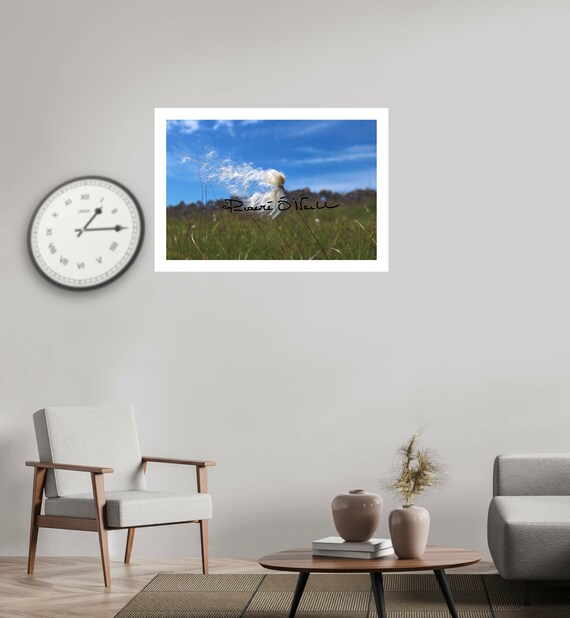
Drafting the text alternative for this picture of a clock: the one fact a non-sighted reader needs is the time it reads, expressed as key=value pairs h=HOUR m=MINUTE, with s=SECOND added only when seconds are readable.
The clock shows h=1 m=15
